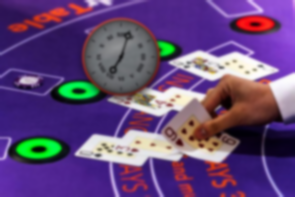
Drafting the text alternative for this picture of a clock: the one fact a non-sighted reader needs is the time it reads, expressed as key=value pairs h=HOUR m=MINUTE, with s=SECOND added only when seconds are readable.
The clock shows h=7 m=3
